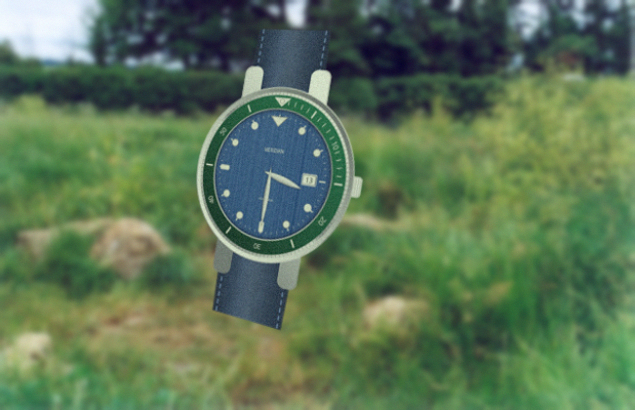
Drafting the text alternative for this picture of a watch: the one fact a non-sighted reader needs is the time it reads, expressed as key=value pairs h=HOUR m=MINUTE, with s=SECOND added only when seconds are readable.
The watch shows h=3 m=30
